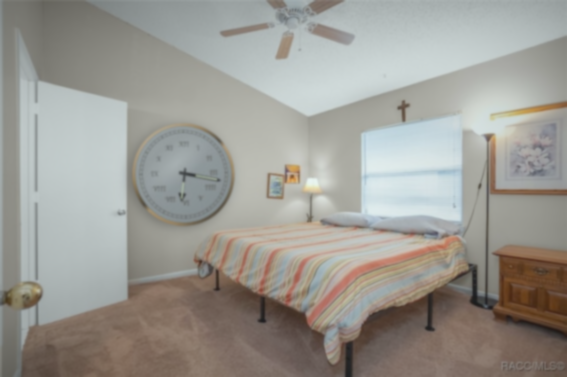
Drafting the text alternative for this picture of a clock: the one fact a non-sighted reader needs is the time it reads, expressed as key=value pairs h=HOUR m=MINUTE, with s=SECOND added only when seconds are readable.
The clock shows h=6 m=17
